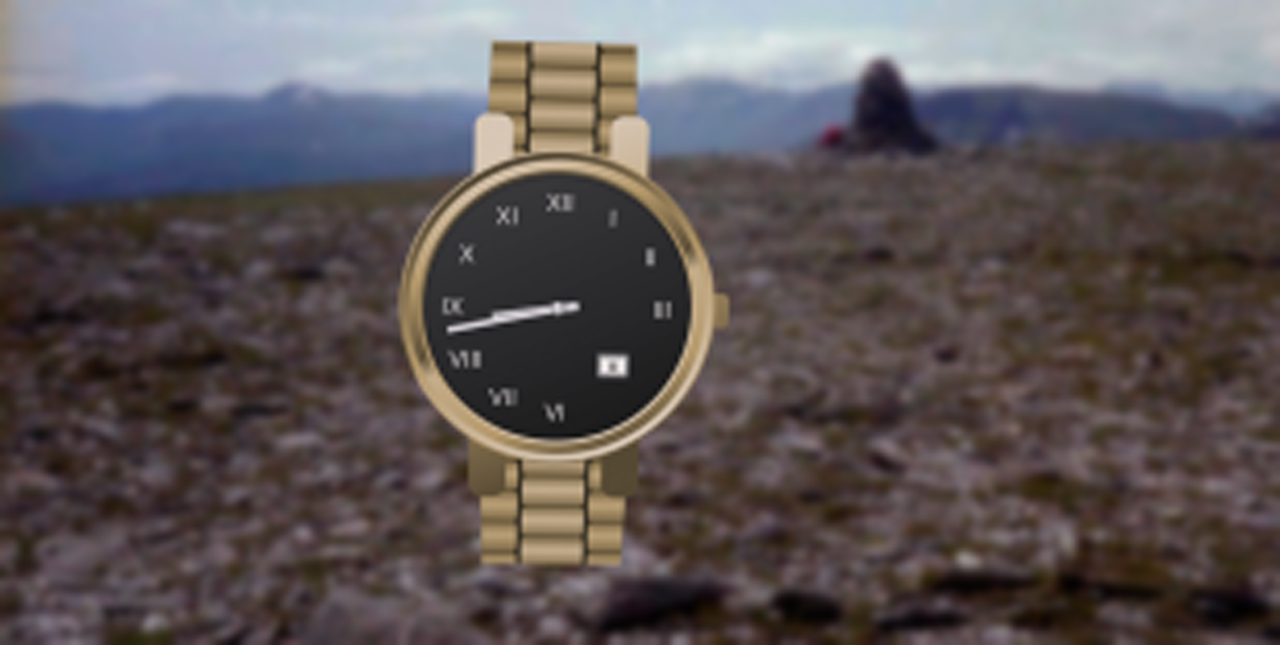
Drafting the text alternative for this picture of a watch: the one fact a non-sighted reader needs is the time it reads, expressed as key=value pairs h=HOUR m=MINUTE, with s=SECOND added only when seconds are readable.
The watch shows h=8 m=43
